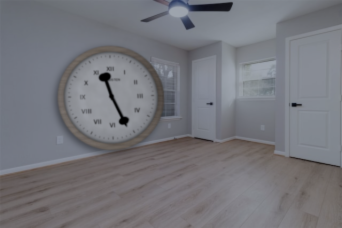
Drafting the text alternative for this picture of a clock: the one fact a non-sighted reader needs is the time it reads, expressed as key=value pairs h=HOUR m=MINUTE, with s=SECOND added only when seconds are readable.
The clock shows h=11 m=26
